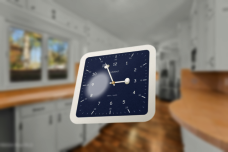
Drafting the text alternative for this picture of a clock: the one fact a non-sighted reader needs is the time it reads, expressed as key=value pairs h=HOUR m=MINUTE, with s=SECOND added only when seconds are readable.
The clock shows h=2 m=56
